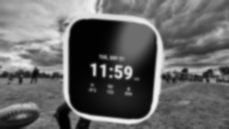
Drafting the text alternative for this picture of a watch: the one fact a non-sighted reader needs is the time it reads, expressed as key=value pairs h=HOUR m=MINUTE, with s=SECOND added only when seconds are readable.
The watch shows h=11 m=59
